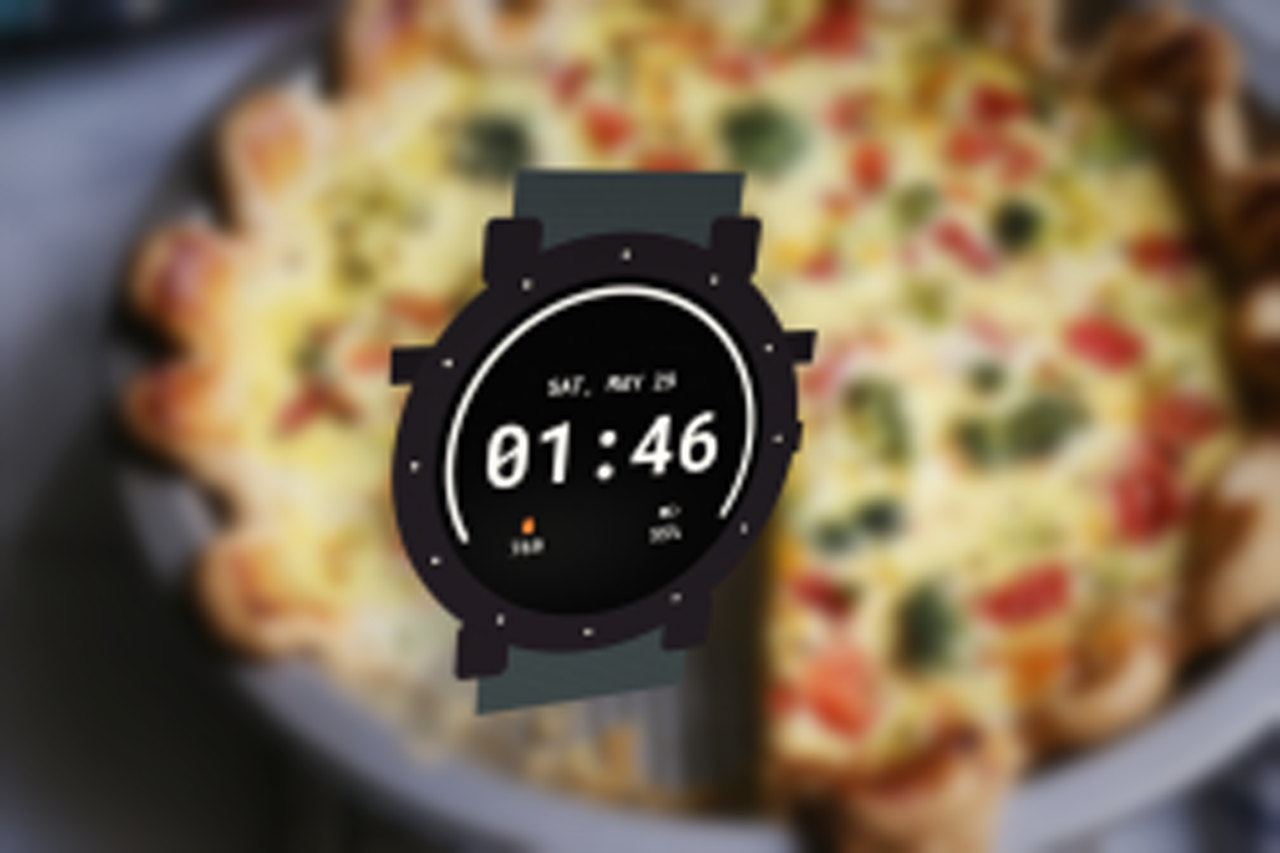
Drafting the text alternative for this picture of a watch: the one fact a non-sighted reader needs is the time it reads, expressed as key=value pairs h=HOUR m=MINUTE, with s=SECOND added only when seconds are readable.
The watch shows h=1 m=46
